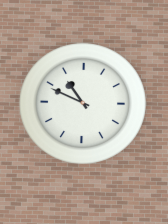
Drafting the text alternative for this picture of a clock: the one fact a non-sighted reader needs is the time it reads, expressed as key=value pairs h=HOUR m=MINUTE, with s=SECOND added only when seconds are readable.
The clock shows h=10 m=49
